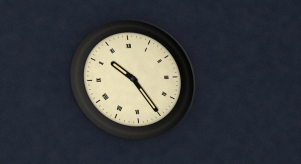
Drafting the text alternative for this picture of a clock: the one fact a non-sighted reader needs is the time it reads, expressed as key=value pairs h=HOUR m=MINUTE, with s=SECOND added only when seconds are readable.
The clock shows h=10 m=25
